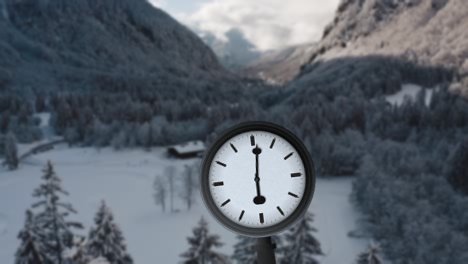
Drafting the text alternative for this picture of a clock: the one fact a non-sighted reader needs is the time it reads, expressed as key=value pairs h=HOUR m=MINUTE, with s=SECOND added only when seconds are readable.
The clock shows h=6 m=1
